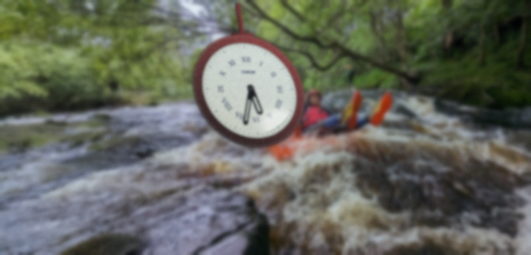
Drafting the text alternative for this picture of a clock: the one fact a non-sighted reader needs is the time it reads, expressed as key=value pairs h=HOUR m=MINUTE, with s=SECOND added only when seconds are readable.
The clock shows h=5 m=33
